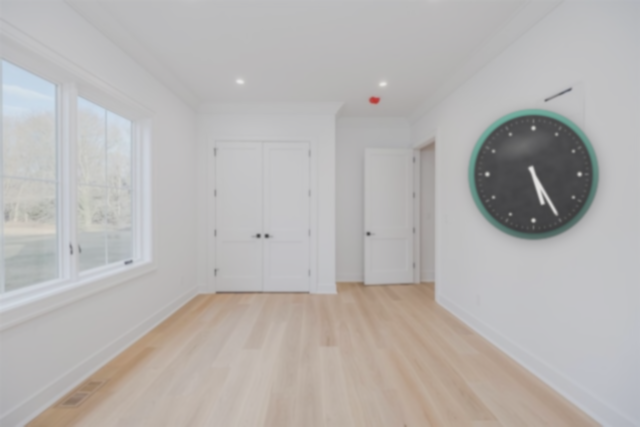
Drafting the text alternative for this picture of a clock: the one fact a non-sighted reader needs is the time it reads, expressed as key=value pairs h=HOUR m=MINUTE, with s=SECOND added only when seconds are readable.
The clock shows h=5 m=25
